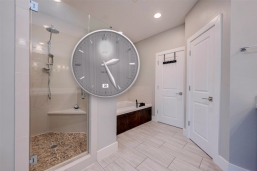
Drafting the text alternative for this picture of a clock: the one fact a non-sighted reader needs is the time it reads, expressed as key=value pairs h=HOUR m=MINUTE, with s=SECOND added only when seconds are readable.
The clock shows h=2 m=26
